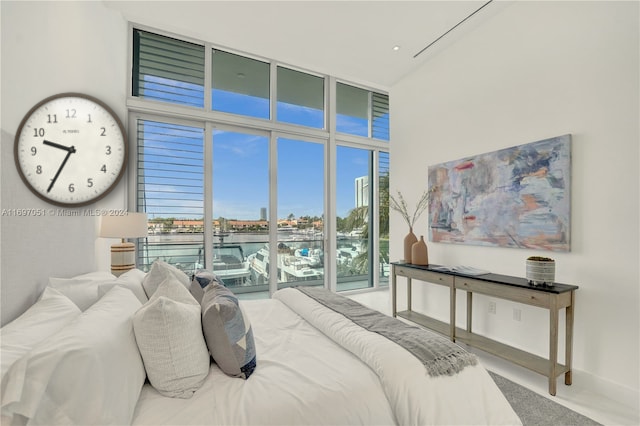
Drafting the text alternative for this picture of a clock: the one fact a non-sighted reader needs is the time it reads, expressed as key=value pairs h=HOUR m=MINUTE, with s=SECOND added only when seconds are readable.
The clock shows h=9 m=35
